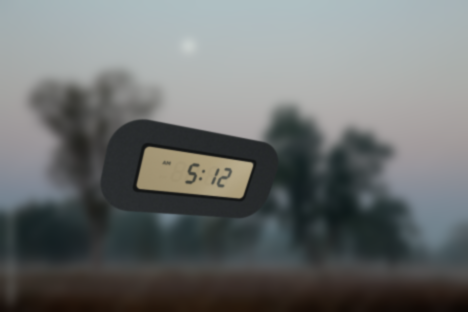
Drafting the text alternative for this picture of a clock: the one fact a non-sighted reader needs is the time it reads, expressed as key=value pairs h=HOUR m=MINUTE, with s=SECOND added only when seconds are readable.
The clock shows h=5 m=12
